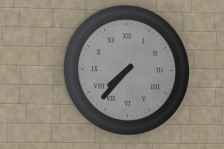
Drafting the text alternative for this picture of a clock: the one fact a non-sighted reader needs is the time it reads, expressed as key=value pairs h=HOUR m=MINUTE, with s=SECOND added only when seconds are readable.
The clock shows h=7 m=37
